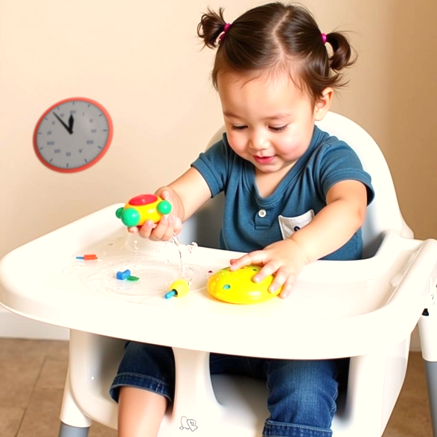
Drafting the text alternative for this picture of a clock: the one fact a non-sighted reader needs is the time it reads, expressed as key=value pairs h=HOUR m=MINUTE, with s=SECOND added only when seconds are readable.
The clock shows h=11 m=53
